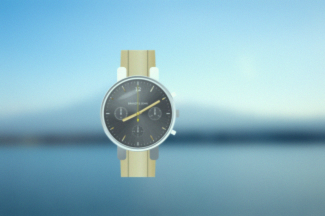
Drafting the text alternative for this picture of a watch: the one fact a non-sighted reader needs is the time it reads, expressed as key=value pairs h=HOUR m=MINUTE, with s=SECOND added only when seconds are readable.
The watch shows h=8 m=10
